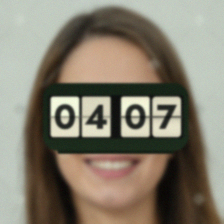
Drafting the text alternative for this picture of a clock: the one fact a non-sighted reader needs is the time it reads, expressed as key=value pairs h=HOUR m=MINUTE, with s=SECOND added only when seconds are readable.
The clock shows h=4 m=7
